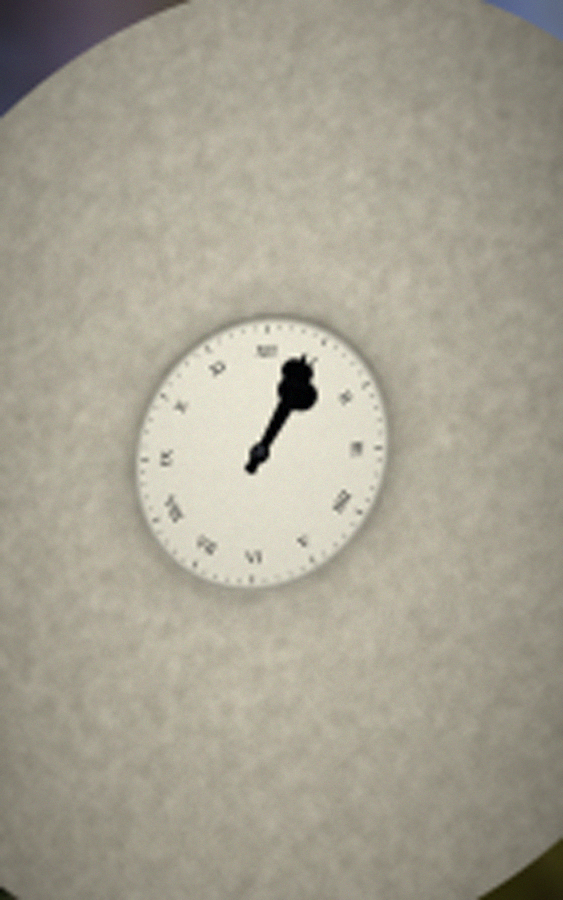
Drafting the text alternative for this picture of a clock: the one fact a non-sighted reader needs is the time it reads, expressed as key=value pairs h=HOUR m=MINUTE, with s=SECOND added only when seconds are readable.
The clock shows h=1 m=4
